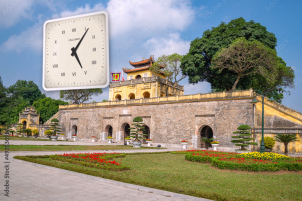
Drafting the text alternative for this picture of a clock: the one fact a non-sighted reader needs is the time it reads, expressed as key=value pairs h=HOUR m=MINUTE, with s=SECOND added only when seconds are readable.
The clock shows h=5 m=6
